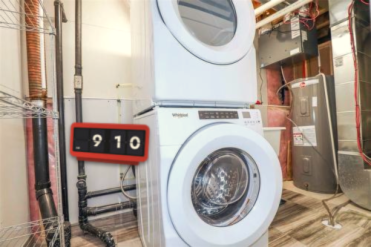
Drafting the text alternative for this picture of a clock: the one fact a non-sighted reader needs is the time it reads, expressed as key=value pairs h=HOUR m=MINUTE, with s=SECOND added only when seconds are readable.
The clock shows h=9 m=10
